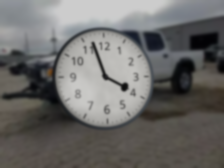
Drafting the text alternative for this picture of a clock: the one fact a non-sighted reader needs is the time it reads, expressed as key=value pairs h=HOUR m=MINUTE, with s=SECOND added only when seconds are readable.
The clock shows h=3 m=57
